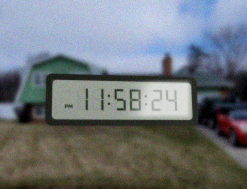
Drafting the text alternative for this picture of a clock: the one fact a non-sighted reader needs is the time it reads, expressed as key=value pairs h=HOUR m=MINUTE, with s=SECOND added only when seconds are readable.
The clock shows h=11 m=58 s=24
